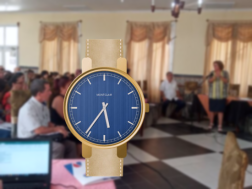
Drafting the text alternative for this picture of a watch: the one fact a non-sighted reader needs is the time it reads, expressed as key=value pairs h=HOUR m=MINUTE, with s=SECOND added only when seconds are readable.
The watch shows h=5 m=36
